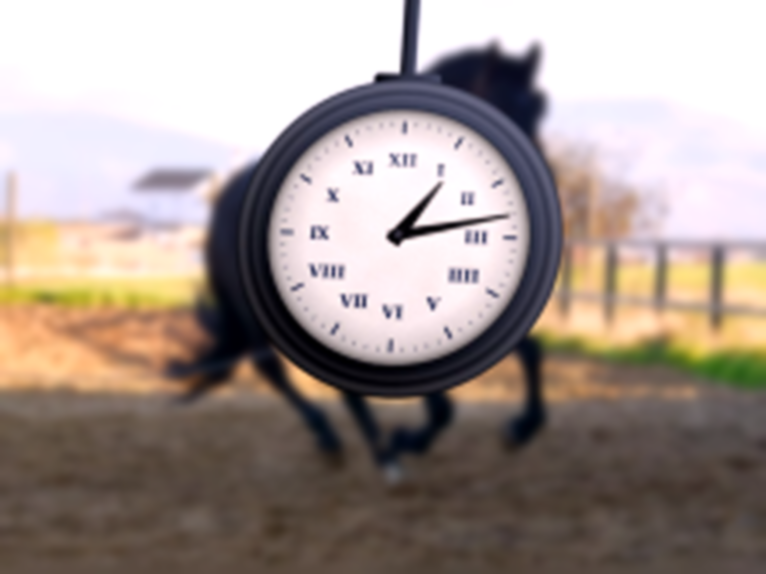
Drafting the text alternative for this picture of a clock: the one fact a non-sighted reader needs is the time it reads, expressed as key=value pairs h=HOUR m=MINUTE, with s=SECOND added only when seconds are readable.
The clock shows h=1 m=13
